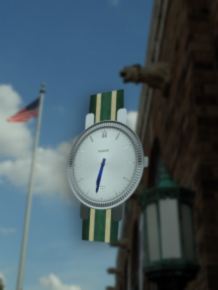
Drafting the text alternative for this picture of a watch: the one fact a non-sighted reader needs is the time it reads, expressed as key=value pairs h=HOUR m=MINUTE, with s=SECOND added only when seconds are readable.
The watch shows h=6 m=32
